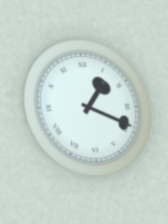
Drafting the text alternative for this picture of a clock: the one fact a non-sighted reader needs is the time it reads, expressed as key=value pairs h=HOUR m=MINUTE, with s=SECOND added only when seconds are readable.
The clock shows h=1 m=19
